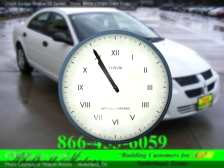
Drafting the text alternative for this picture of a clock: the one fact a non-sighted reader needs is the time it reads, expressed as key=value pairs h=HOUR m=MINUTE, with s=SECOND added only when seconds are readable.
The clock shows h=10 m=55
